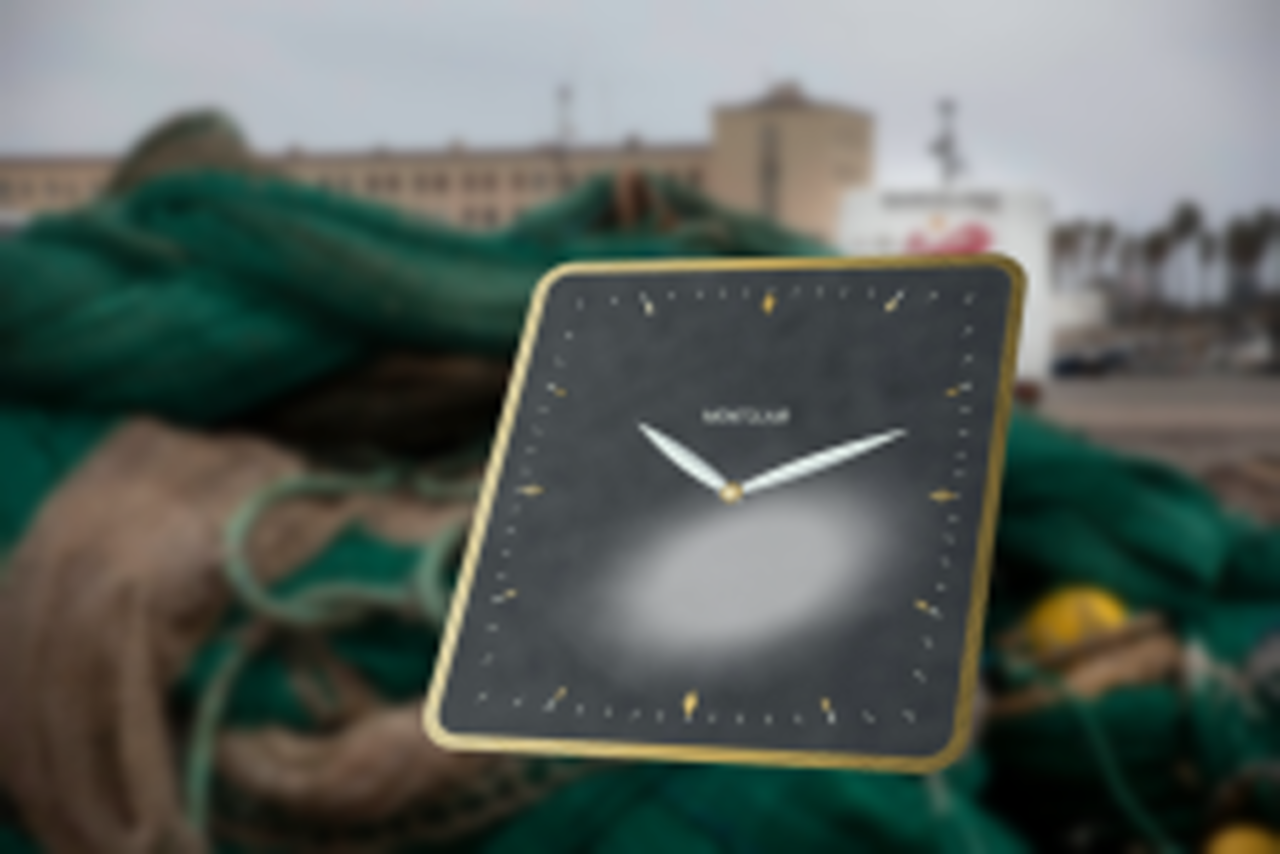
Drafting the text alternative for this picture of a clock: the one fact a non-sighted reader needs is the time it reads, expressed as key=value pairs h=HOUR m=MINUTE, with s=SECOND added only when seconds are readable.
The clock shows h=10 m=11
